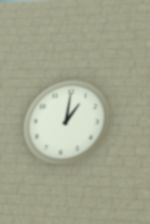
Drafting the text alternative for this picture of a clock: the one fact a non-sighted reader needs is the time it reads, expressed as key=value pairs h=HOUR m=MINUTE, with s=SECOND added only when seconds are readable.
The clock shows h=1 m=0
